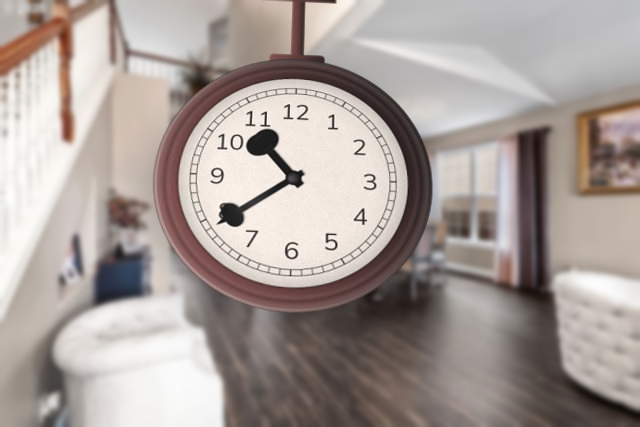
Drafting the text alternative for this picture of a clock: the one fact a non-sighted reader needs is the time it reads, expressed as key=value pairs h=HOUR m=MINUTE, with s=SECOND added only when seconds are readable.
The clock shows h=10 m=39
